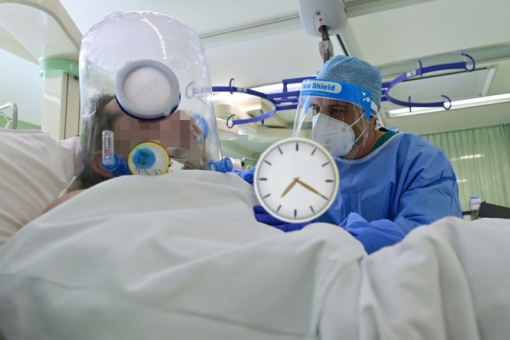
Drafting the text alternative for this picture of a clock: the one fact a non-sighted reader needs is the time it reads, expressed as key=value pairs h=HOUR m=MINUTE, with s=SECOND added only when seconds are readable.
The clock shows h=7 m=20
